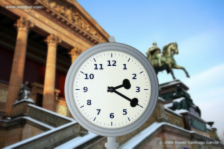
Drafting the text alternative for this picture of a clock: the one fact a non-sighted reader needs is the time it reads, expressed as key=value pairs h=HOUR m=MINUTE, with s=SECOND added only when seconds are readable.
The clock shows h=2 m=20
